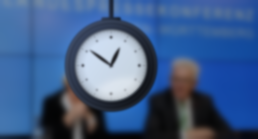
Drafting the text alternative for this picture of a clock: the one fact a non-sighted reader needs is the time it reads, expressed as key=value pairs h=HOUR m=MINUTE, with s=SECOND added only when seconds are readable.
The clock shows h=12 m=51
